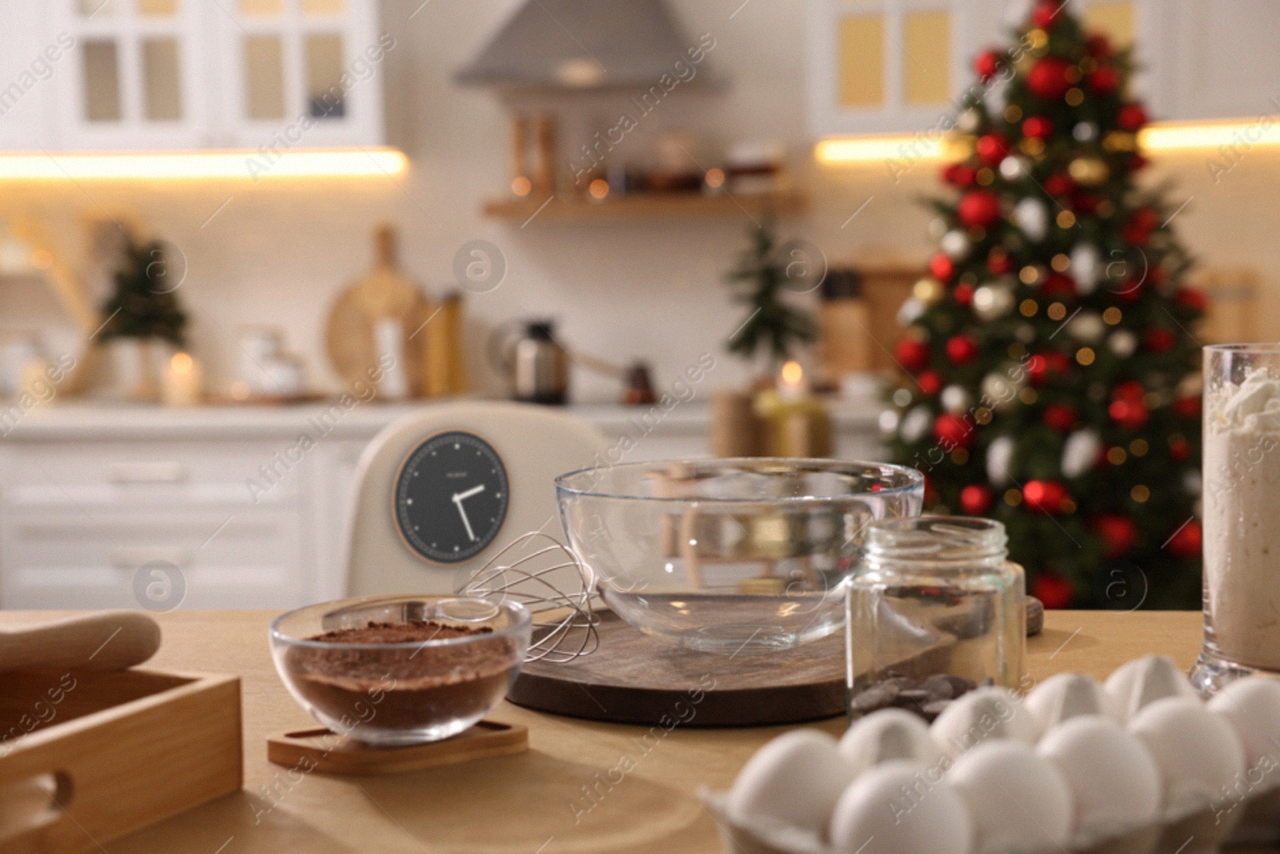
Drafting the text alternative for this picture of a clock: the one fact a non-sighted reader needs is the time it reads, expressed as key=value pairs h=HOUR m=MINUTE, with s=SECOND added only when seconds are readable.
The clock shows h=2 m=26
